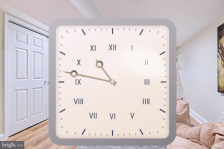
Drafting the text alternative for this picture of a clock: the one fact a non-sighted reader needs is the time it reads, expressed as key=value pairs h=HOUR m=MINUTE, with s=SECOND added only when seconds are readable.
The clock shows h=10 m=47
